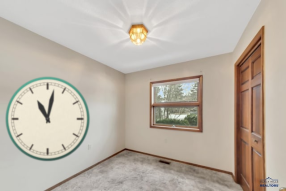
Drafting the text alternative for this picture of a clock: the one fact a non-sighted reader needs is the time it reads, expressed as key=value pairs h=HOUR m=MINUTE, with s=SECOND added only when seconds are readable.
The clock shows h=11 m=2
